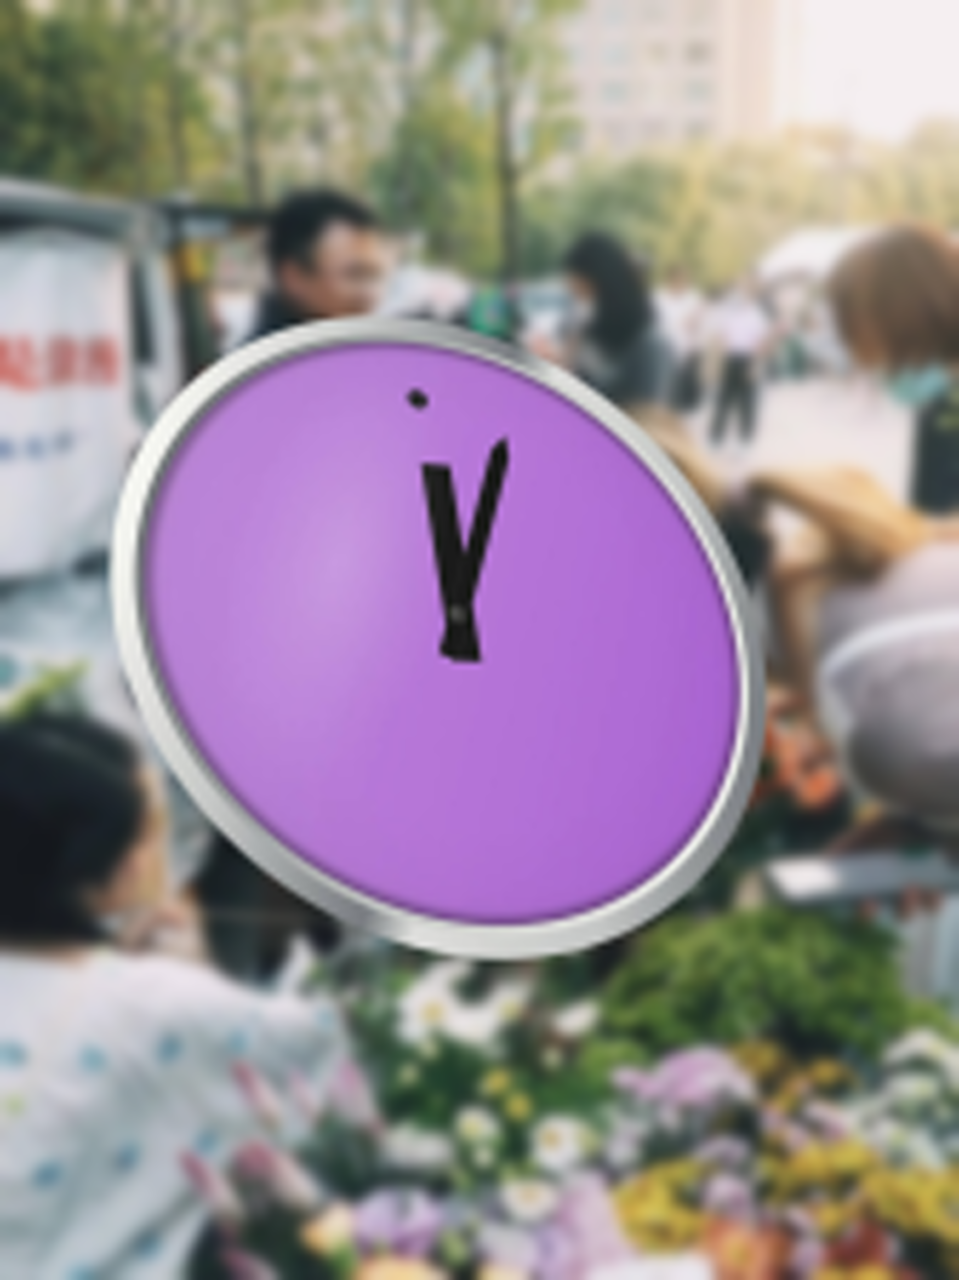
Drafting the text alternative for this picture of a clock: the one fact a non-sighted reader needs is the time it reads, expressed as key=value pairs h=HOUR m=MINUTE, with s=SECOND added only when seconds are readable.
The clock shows h=12 m=4
